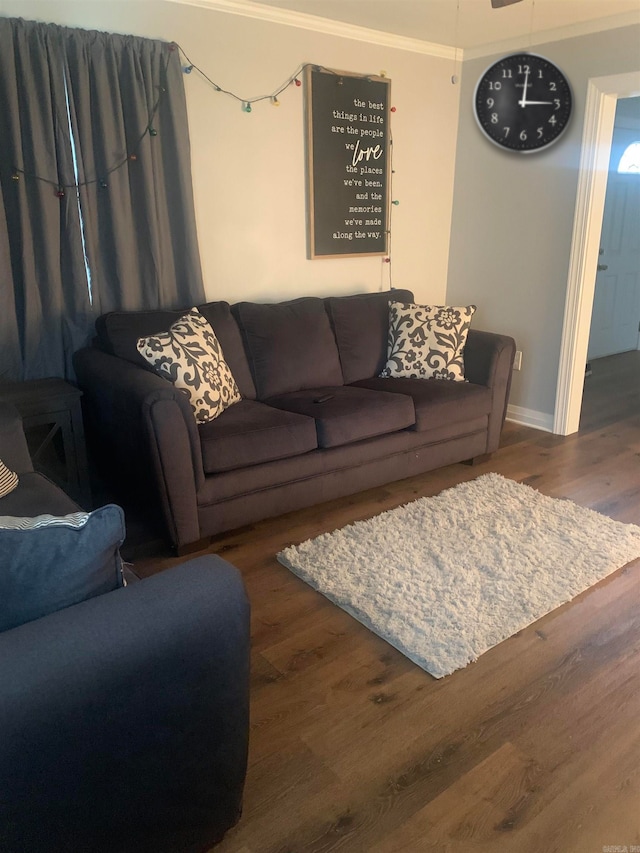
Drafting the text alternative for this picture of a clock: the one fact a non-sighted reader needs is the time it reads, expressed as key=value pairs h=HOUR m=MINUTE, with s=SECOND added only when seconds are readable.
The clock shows h=3 m=1
